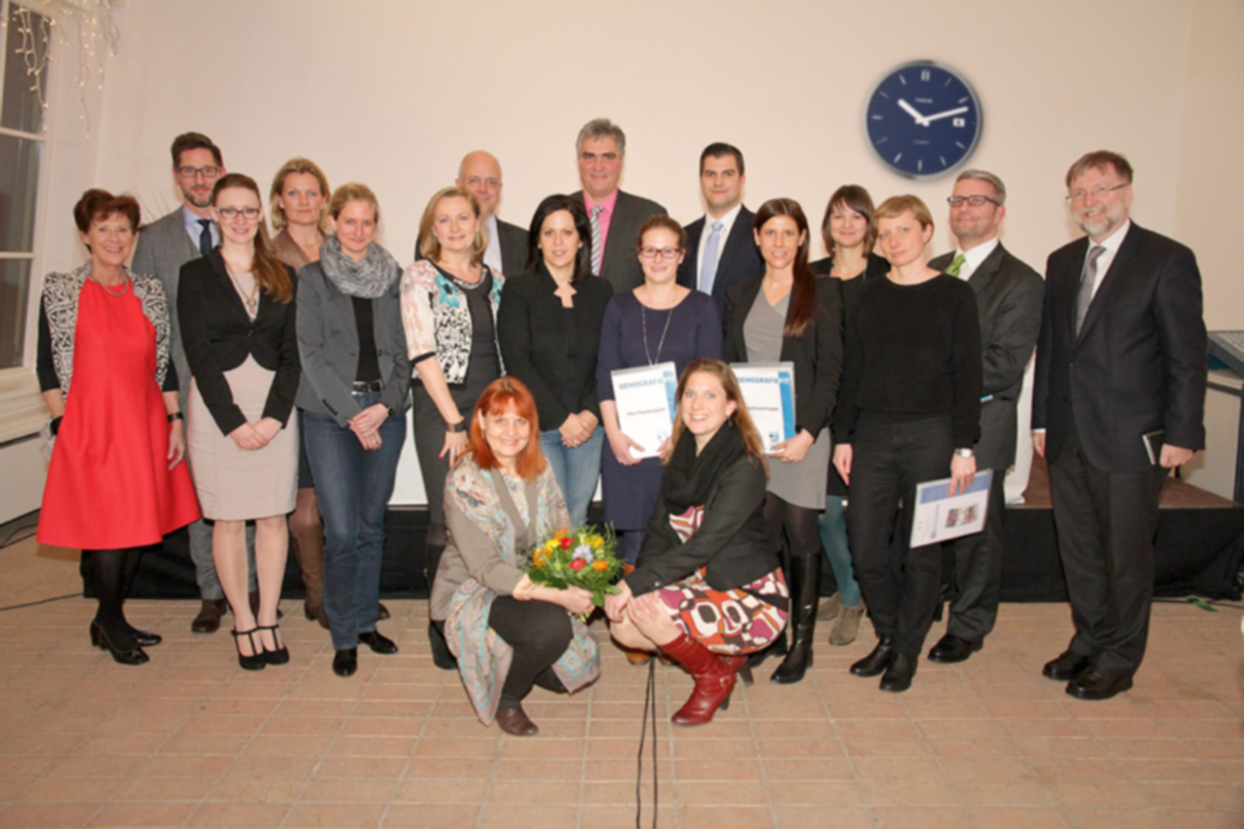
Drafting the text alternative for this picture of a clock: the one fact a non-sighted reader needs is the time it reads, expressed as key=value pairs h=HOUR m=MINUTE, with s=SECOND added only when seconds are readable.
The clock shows h=10 m=12
